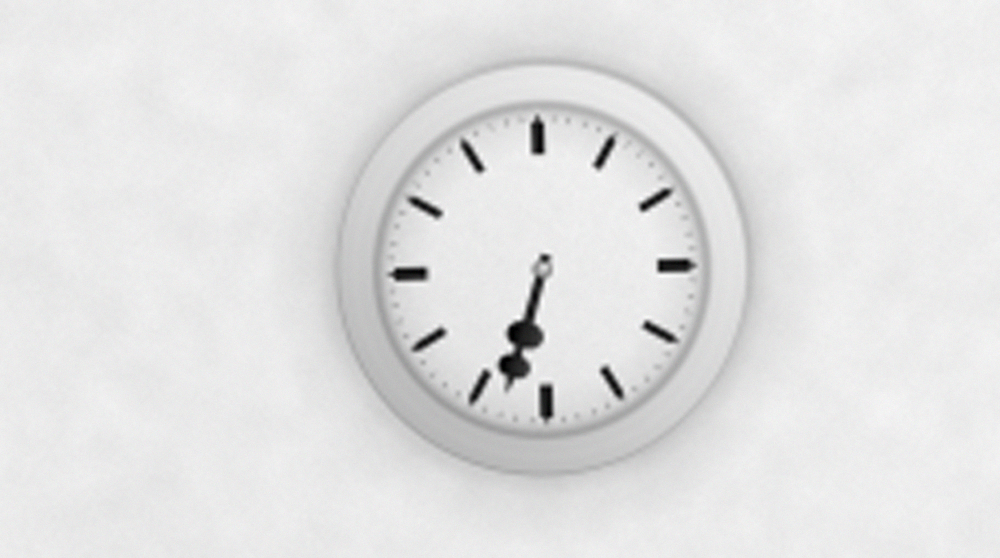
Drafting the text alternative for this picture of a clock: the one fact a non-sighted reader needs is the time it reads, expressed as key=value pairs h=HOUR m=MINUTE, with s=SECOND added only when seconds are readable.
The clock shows h=6 m=33
